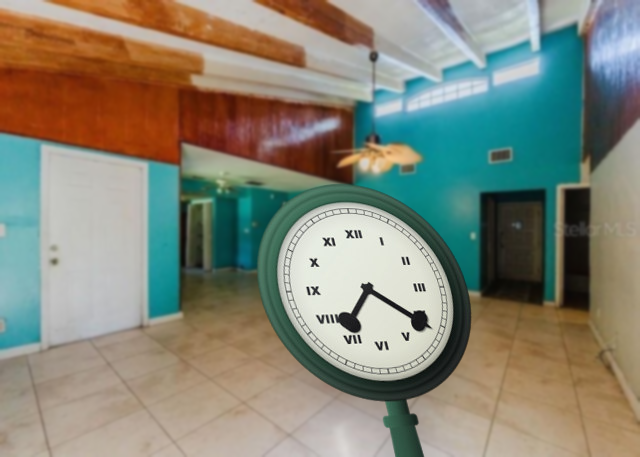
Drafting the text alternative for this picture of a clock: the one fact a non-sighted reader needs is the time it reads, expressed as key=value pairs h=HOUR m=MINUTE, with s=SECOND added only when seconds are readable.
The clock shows h=7 m=21
